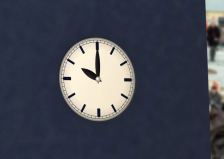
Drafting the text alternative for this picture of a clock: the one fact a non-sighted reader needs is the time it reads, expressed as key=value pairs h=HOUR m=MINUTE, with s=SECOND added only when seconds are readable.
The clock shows h=10 m=0
